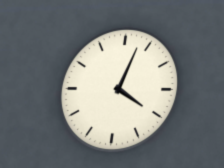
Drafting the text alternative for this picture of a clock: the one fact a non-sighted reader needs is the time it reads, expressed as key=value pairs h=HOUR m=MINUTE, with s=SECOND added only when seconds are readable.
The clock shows h=4 m=3
